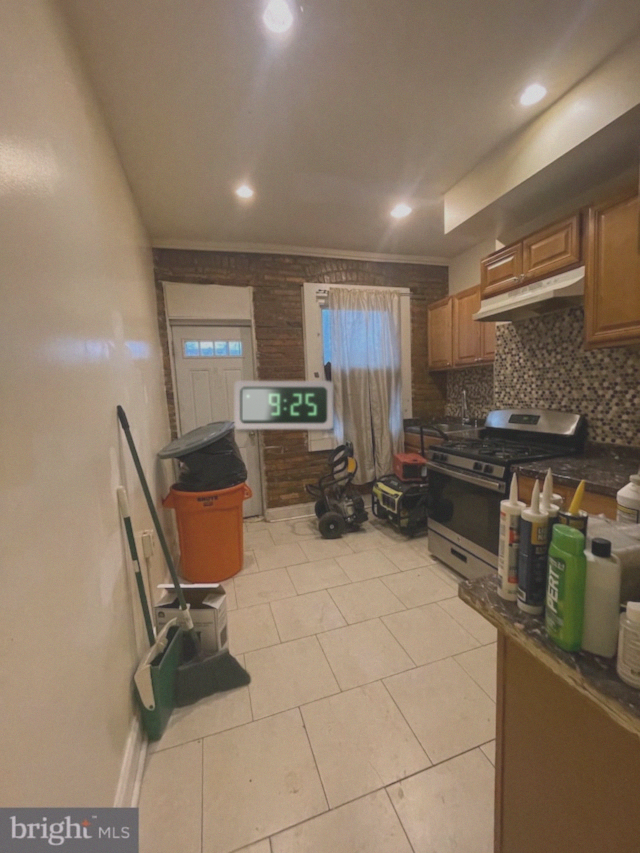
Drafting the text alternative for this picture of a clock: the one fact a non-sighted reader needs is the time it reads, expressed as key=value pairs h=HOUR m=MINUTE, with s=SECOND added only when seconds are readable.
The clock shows h=9 m=25
